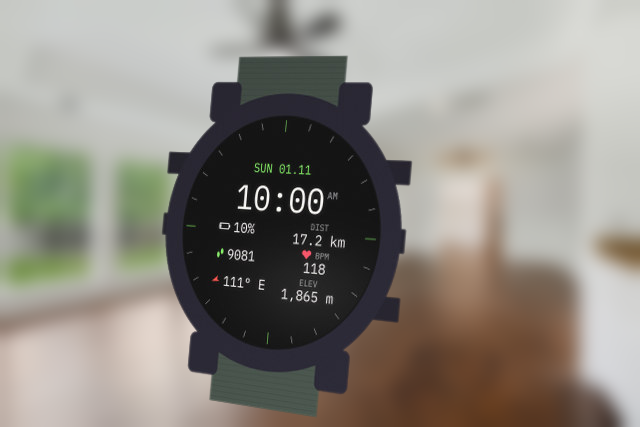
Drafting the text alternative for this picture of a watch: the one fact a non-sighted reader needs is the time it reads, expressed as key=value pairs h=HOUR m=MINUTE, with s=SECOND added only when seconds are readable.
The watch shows h=10 m=0
